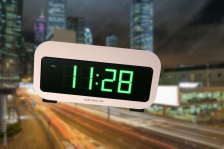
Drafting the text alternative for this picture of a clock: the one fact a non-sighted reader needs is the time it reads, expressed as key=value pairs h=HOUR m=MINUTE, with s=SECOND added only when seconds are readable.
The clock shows h=11 m=28
